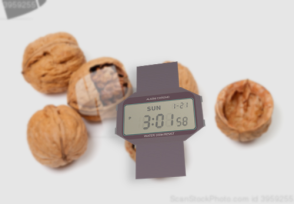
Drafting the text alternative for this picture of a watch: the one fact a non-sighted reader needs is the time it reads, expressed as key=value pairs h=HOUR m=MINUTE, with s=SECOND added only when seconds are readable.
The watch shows h=3 m=1 s=58
